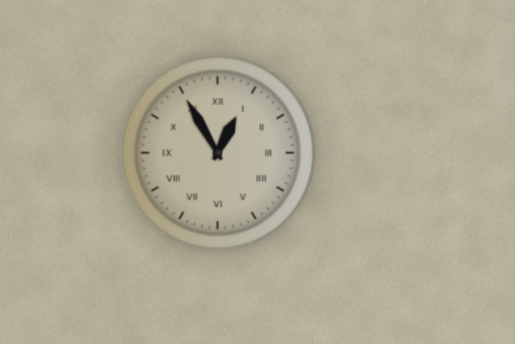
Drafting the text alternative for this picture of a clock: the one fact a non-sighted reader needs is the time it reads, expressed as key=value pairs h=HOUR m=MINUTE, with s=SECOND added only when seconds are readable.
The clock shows h=12 m=55
